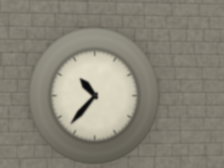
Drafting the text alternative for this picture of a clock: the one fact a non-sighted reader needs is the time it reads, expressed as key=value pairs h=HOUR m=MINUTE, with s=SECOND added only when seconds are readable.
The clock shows h=10 m=37
